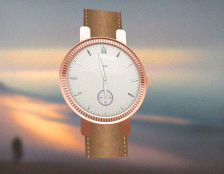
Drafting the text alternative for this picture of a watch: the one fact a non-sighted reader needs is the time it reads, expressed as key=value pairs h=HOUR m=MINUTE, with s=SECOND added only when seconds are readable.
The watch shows h=5 m=58
